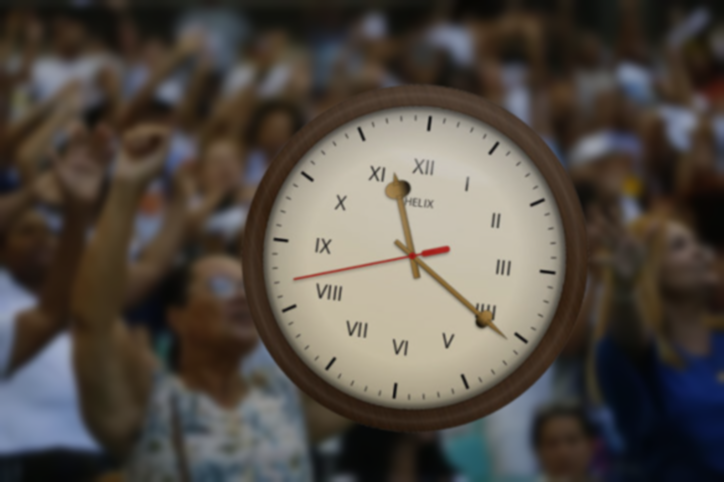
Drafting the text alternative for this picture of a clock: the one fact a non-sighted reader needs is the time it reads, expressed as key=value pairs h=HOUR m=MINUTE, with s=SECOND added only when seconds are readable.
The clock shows h=11 m=20 s=42
